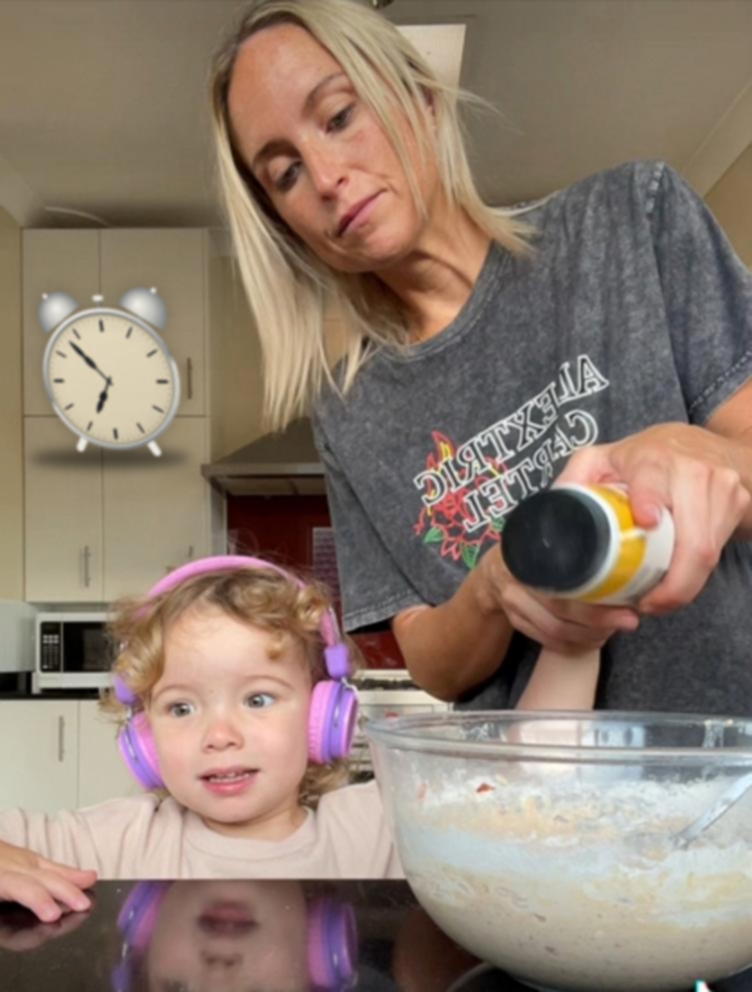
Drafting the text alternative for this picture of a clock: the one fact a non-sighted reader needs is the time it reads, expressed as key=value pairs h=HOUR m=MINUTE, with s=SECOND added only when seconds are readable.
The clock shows h=6 m=53
